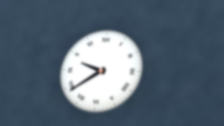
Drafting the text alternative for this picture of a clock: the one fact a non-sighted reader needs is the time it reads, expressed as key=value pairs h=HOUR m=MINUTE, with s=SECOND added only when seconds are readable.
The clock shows h=9 m=39
